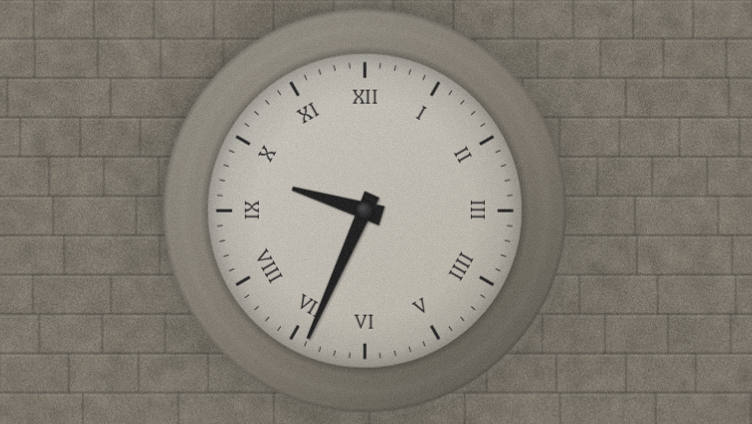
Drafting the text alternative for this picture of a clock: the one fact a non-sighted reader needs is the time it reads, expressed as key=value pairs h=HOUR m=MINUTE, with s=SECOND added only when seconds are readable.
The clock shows h=9 m=34
